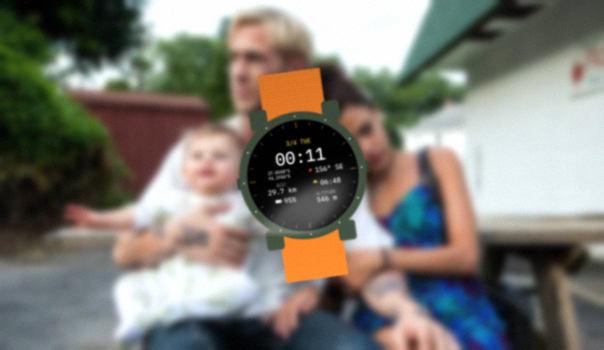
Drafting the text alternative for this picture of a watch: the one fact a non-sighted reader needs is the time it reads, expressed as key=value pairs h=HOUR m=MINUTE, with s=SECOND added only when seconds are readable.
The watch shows h=0 m=11
